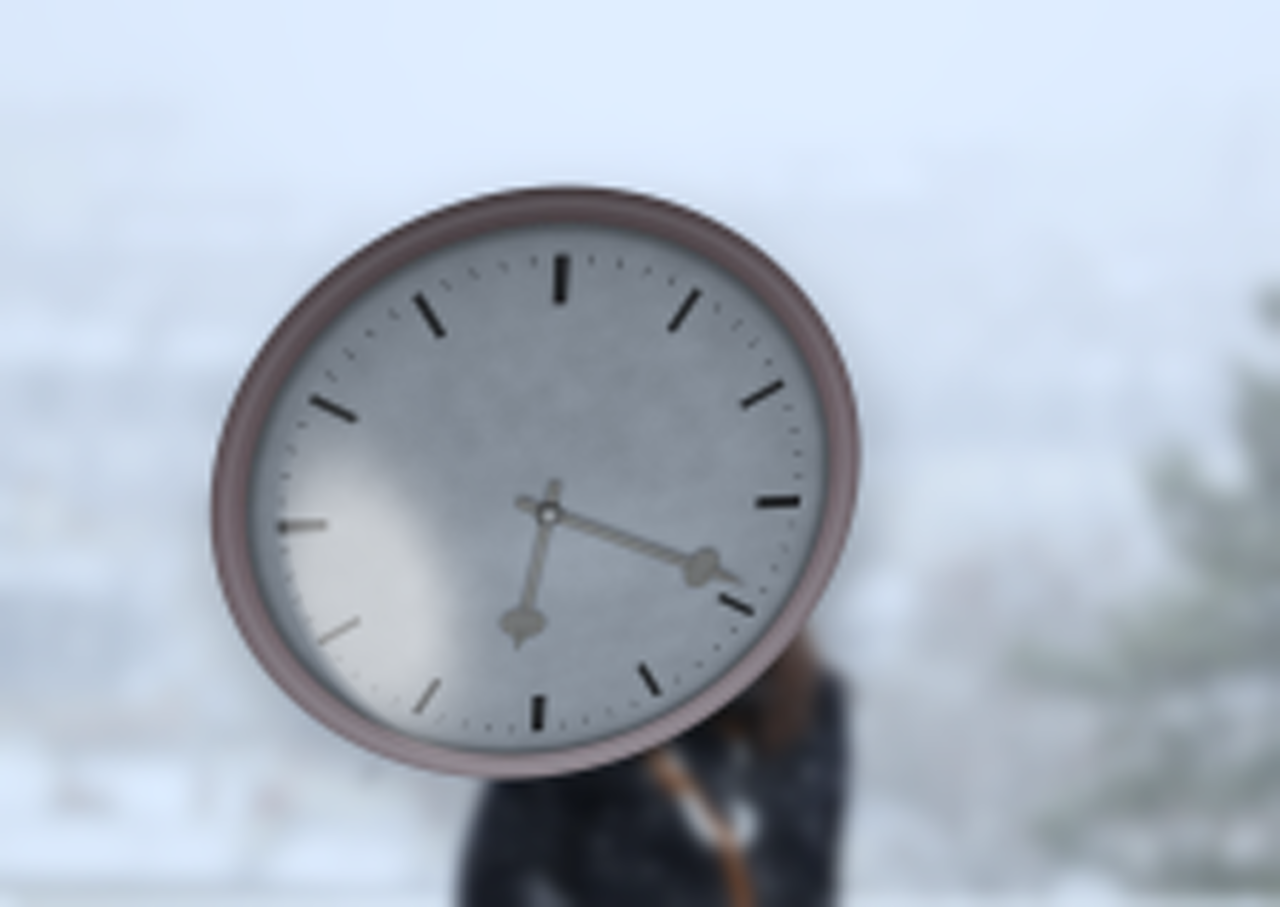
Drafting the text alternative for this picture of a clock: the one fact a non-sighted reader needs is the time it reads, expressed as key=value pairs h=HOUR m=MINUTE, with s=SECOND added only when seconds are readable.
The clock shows h=6 m=19
